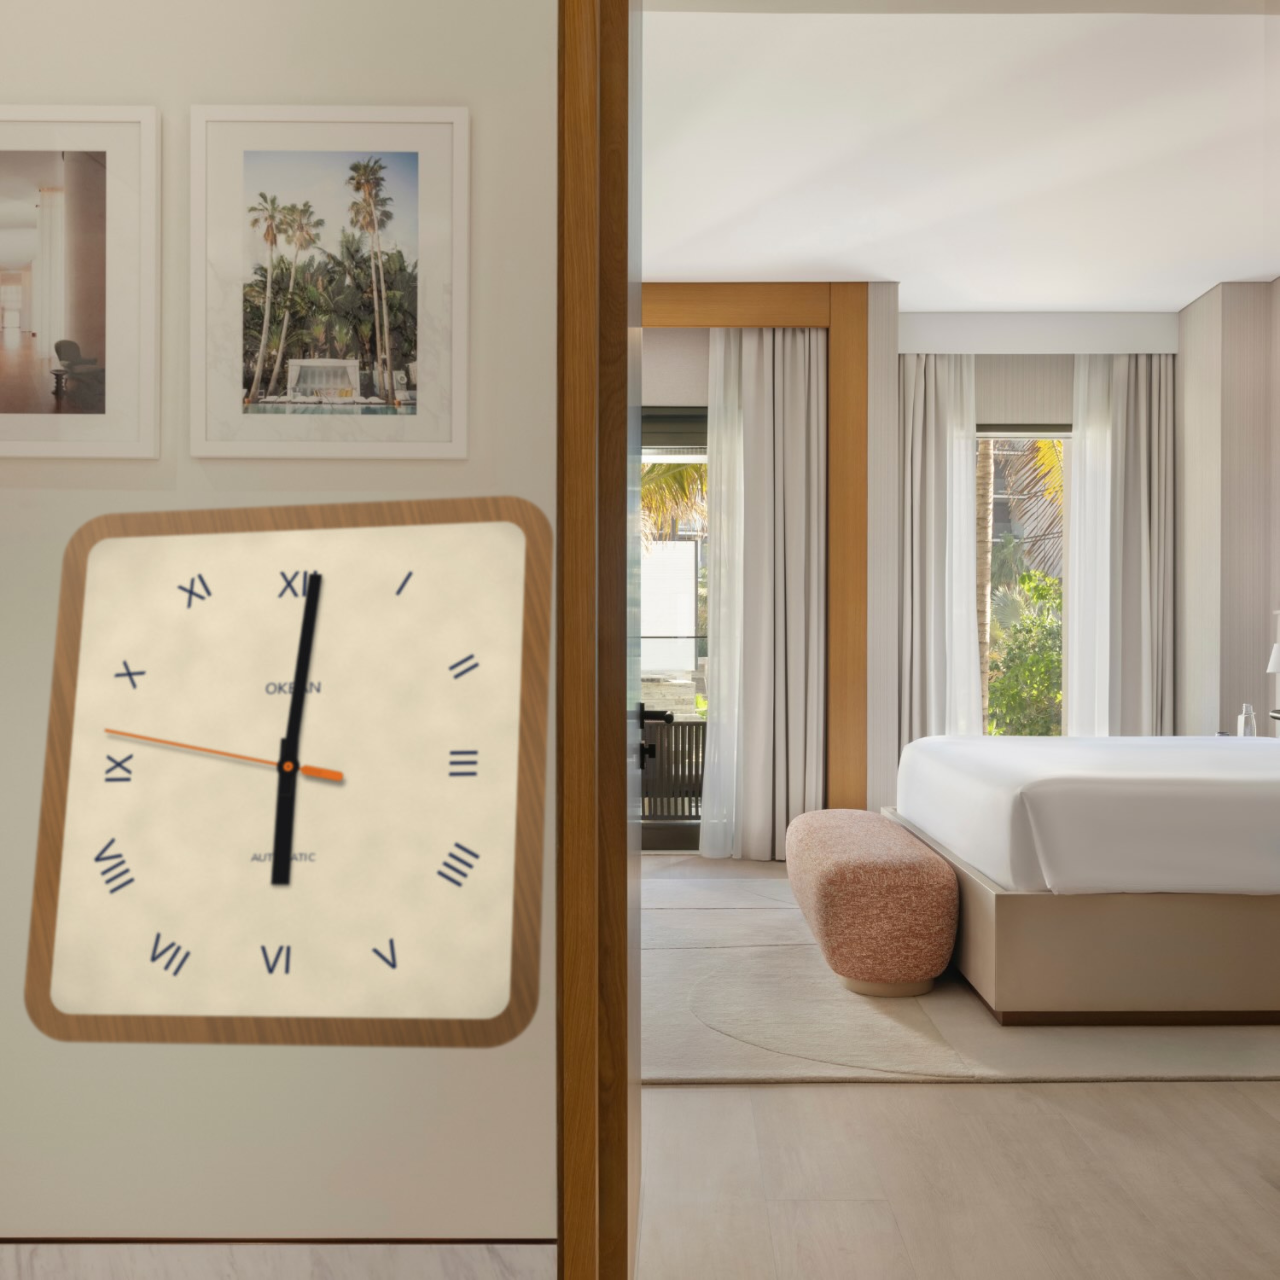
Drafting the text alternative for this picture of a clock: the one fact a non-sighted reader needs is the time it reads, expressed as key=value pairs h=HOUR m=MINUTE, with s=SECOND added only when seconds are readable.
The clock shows h=6 m=0 s=47
